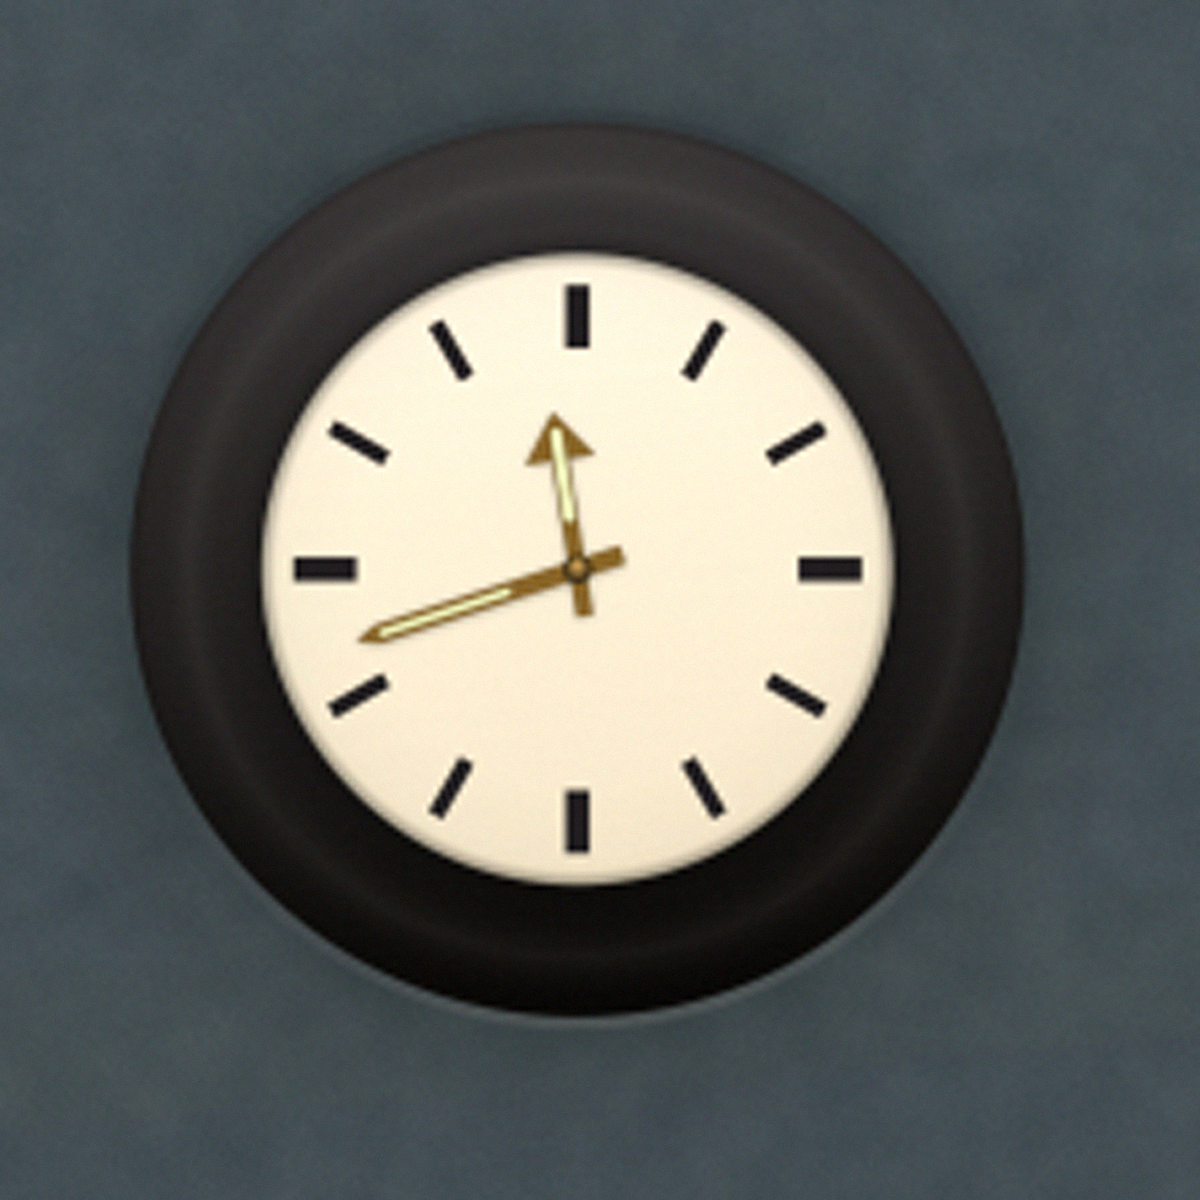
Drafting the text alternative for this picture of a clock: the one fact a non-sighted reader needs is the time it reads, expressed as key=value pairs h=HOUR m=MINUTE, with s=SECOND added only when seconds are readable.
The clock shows h=11 m=42
